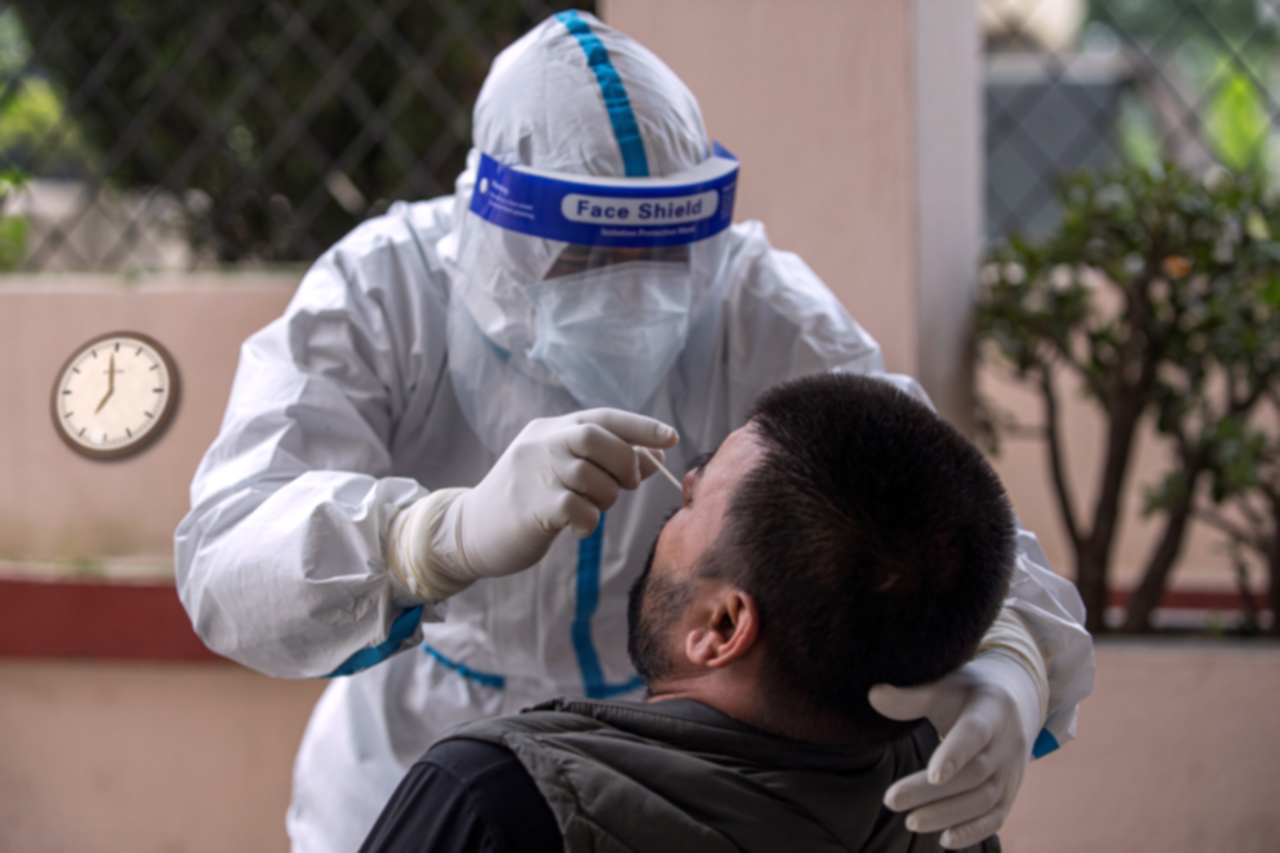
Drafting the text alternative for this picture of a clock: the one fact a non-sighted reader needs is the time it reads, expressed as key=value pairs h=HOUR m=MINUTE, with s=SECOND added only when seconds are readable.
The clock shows h=6 m=59
